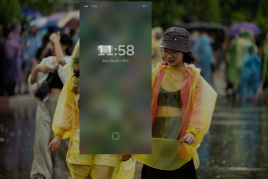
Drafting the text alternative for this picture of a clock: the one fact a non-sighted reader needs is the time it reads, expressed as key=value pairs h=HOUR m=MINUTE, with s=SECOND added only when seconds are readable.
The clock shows h=11 m=58
